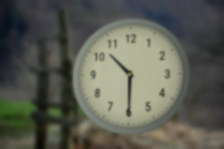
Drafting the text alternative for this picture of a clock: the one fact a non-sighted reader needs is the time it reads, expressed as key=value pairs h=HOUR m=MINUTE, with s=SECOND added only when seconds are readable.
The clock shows h=10 m=30
